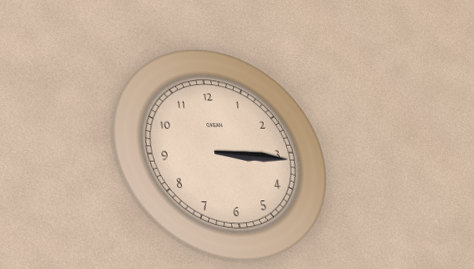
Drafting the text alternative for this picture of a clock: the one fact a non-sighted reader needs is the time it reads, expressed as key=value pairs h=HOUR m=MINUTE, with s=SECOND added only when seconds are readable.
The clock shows h=3 m=16
